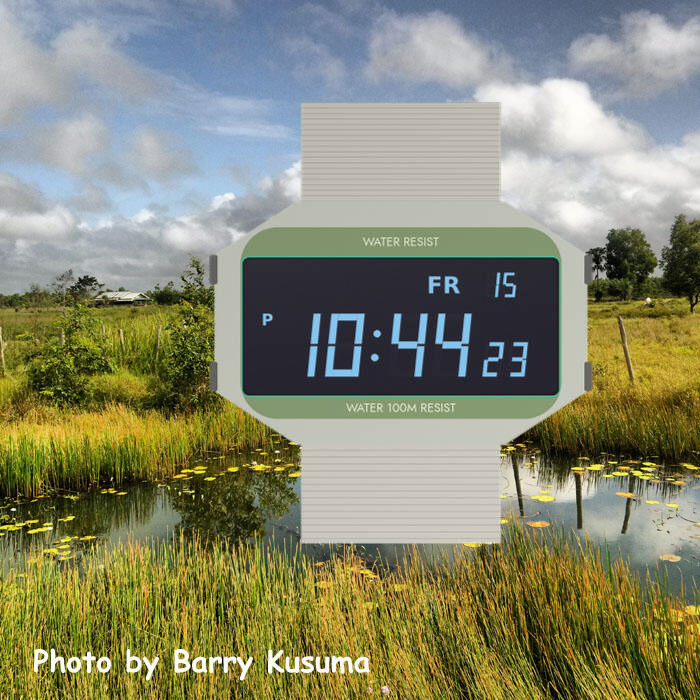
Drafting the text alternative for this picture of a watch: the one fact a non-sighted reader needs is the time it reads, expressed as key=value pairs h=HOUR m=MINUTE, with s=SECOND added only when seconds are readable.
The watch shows h=10 m=44 s=23
